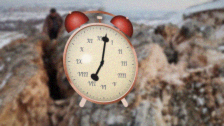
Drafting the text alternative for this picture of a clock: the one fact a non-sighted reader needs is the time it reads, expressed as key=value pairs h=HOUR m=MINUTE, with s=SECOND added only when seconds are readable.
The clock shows h=7 m=2
